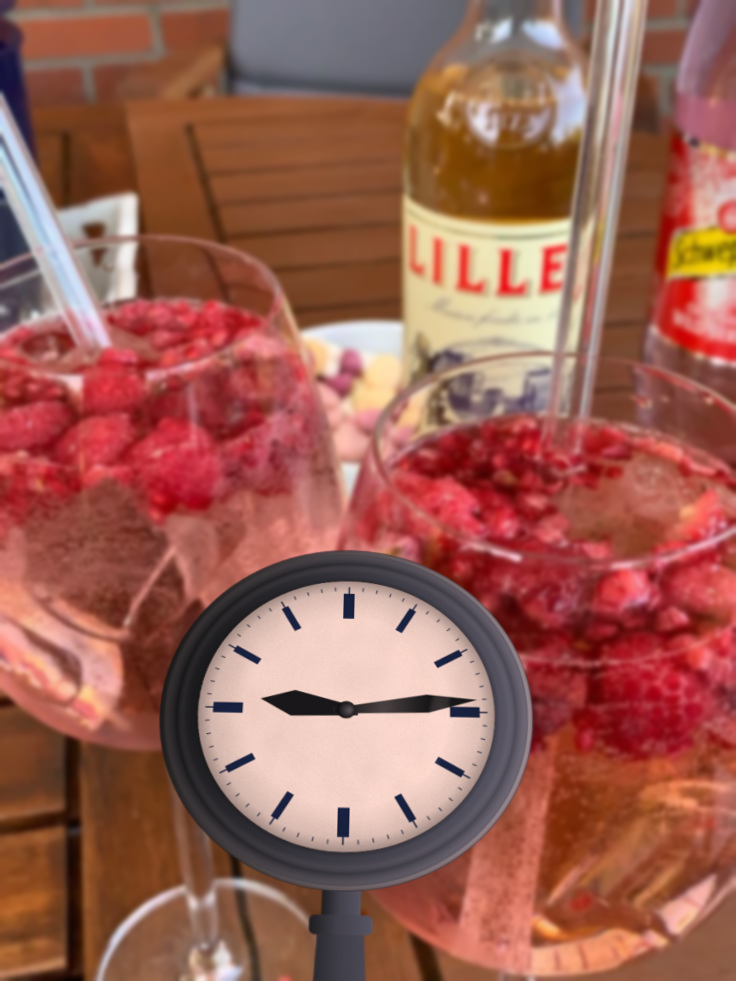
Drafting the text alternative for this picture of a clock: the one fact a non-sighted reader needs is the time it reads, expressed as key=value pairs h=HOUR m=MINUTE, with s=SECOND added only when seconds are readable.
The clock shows h=9 m=14
